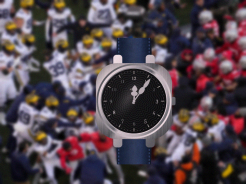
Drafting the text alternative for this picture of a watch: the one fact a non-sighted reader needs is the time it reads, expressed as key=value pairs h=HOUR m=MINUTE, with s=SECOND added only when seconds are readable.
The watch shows h=12 m=6
